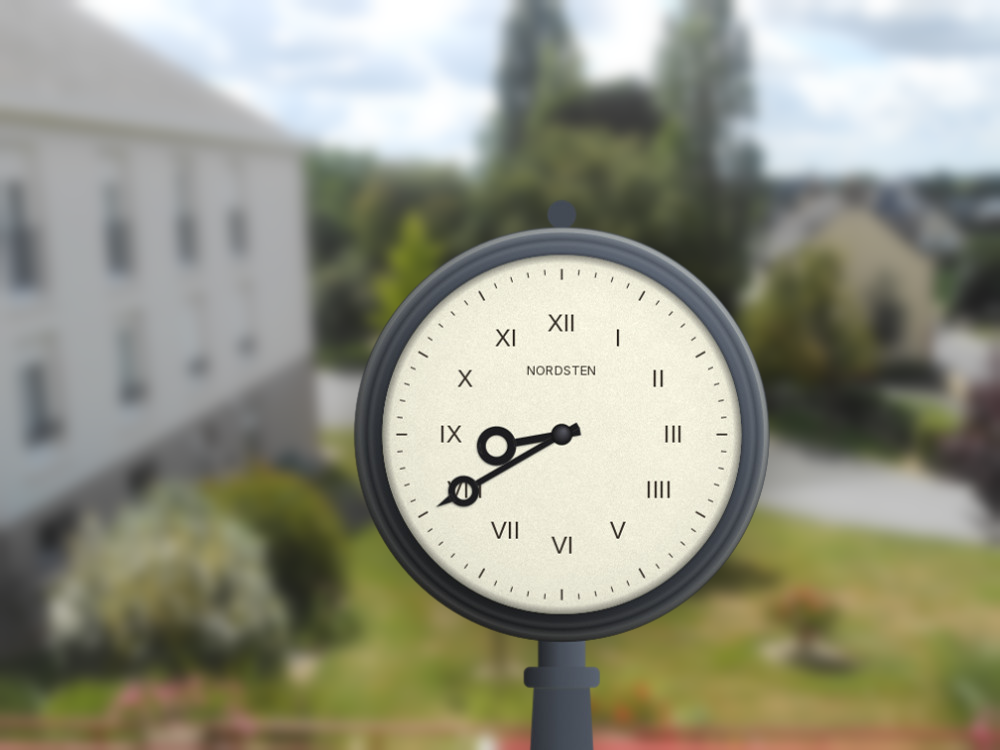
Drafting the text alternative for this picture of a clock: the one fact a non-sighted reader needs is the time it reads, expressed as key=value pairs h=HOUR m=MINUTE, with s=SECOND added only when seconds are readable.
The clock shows h=8 m=40
